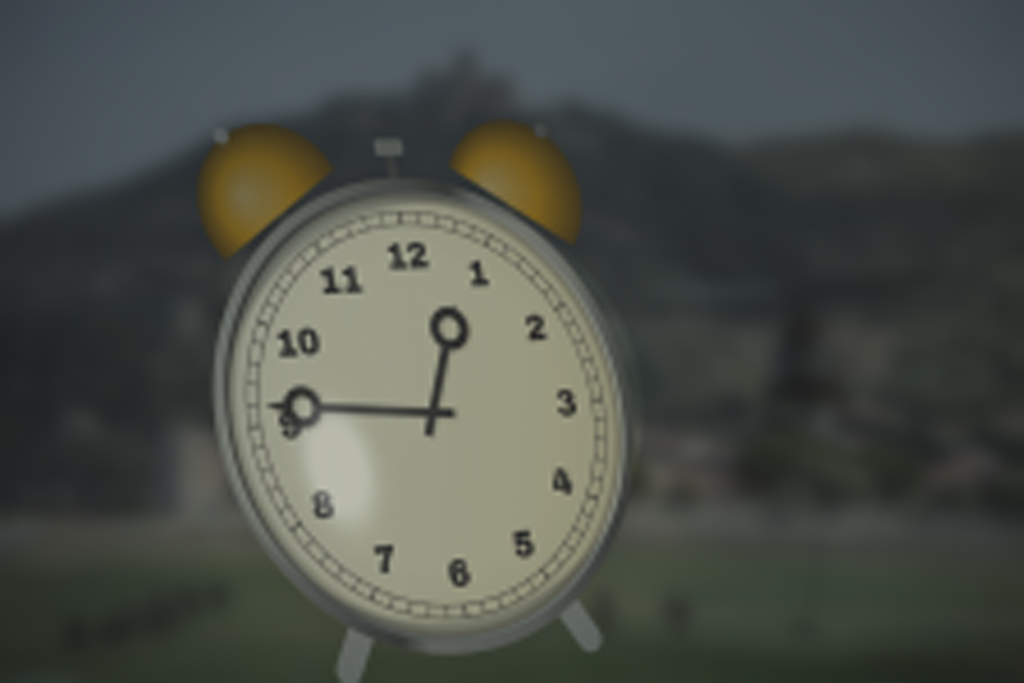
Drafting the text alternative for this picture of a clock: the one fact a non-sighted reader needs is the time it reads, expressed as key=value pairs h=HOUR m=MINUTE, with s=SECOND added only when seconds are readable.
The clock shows h=12 m=46
